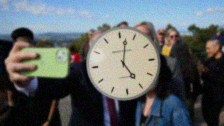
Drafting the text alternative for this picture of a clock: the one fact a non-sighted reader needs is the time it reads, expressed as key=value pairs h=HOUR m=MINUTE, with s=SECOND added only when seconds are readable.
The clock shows h=5 m=2
